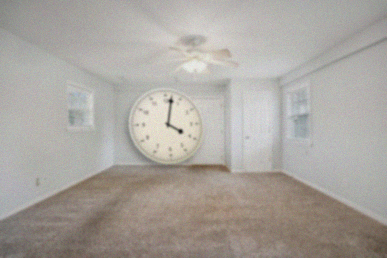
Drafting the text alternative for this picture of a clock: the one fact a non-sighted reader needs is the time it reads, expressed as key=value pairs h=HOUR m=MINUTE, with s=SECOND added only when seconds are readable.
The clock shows h=4 m=2
